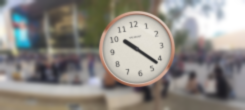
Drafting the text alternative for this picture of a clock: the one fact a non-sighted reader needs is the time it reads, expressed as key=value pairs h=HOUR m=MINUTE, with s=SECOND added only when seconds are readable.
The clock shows h=10 m=22
